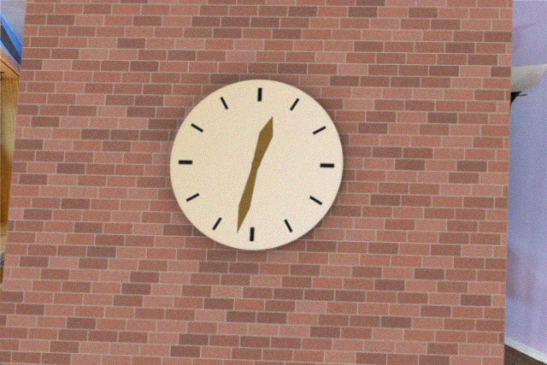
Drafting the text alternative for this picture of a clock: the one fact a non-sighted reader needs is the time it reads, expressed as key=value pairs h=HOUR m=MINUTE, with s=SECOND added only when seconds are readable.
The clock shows h=12 m=32
